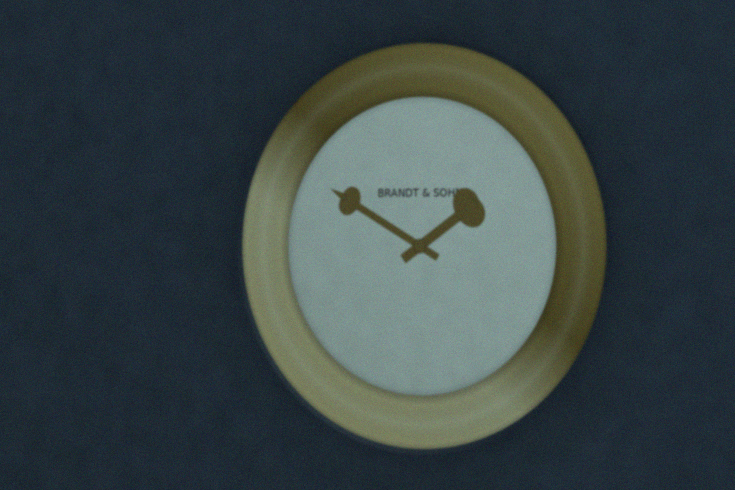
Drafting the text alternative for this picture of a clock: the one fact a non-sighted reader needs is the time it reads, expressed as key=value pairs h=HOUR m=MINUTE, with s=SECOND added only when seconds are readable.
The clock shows h=1 m=50
